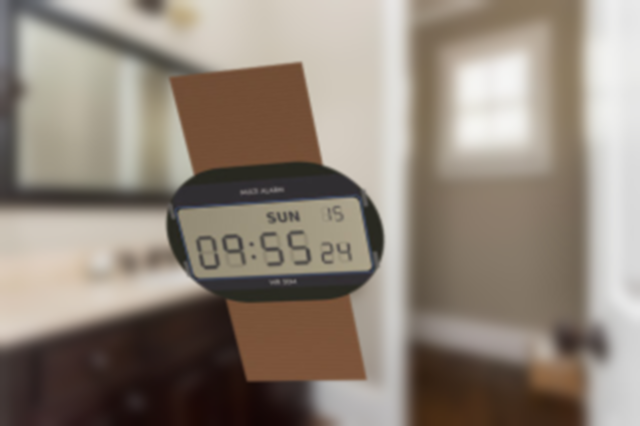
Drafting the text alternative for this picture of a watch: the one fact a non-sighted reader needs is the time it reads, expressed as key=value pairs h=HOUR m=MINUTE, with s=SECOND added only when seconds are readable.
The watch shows h=9 m=55 s=24
